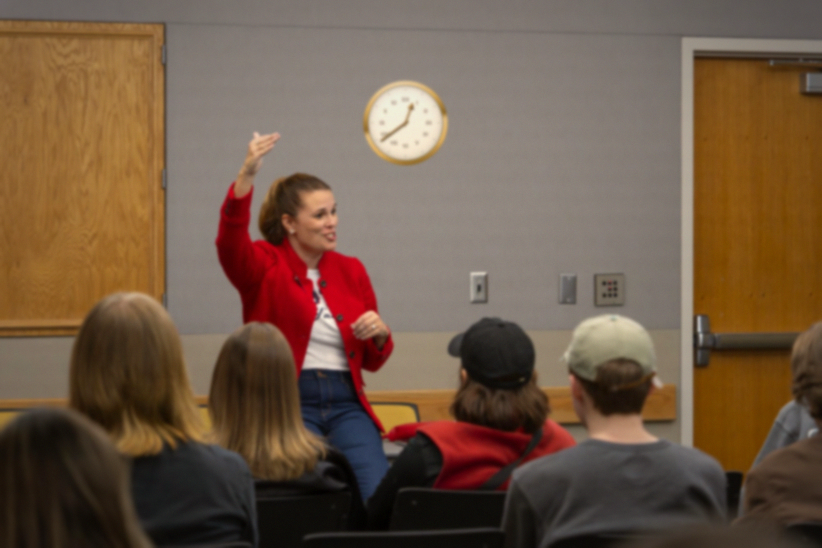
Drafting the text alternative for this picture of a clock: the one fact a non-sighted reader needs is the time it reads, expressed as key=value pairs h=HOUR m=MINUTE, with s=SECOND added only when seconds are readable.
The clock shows h=12 m=39
